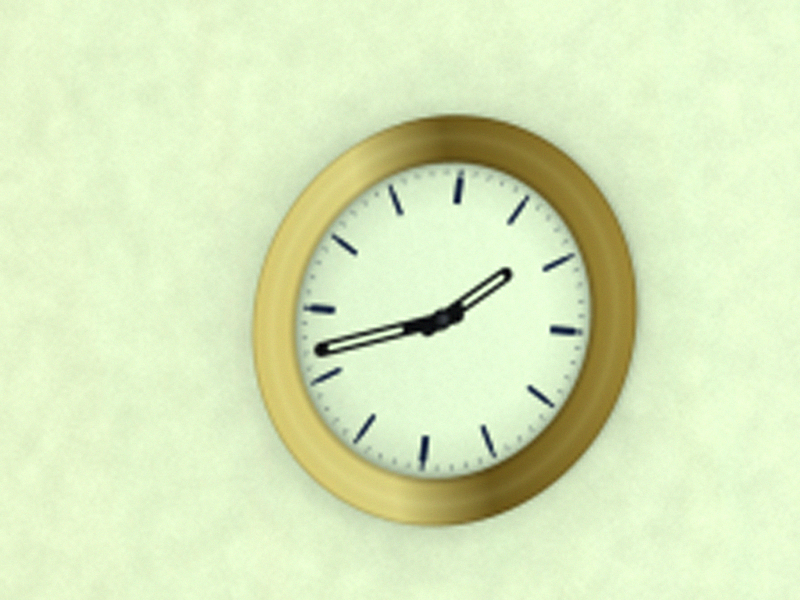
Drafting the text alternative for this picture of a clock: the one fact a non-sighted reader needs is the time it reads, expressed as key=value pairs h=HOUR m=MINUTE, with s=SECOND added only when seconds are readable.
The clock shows h=1 m=42
